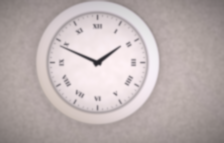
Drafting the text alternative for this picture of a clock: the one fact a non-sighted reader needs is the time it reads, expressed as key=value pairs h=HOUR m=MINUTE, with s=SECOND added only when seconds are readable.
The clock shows h=1 m=49
